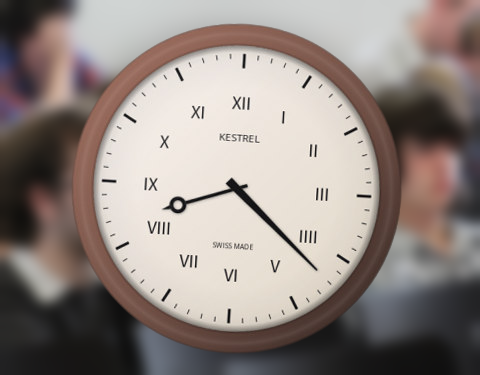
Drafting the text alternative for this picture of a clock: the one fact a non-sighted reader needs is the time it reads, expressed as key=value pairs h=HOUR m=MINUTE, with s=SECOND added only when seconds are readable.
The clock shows h=8 m=22
